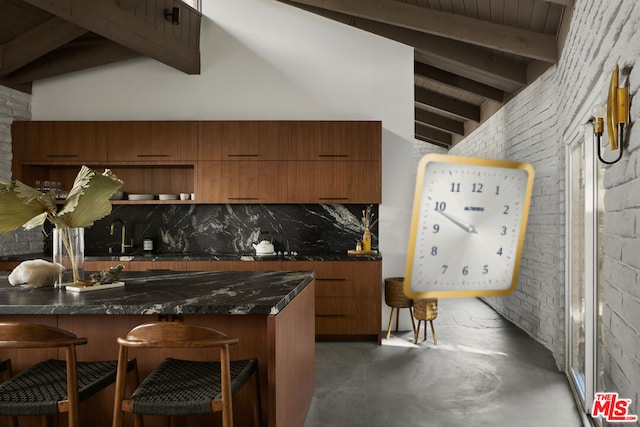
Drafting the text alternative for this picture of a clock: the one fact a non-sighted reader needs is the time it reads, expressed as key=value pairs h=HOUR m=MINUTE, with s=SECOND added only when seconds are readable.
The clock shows h=9 m=49
